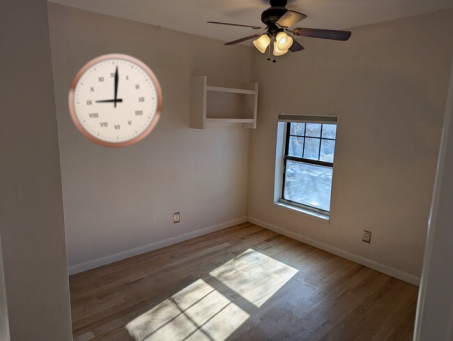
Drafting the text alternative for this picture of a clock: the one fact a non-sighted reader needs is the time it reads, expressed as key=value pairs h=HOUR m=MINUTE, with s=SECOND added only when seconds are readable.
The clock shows h=9 m=1
